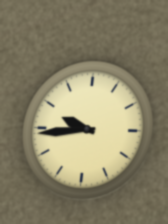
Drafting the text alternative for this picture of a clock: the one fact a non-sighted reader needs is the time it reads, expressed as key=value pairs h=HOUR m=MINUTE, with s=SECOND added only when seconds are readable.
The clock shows h=9 m=44
